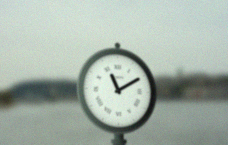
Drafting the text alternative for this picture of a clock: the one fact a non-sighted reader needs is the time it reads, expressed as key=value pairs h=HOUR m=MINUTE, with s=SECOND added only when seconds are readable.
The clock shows h=11 m=10
